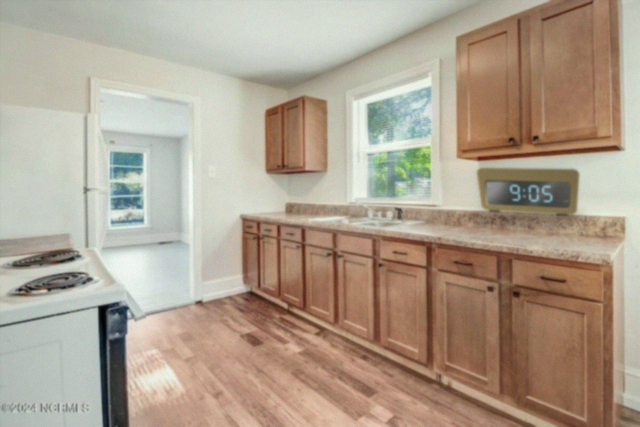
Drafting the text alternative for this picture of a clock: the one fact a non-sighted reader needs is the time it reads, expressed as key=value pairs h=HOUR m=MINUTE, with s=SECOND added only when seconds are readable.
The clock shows h=9 m=5
